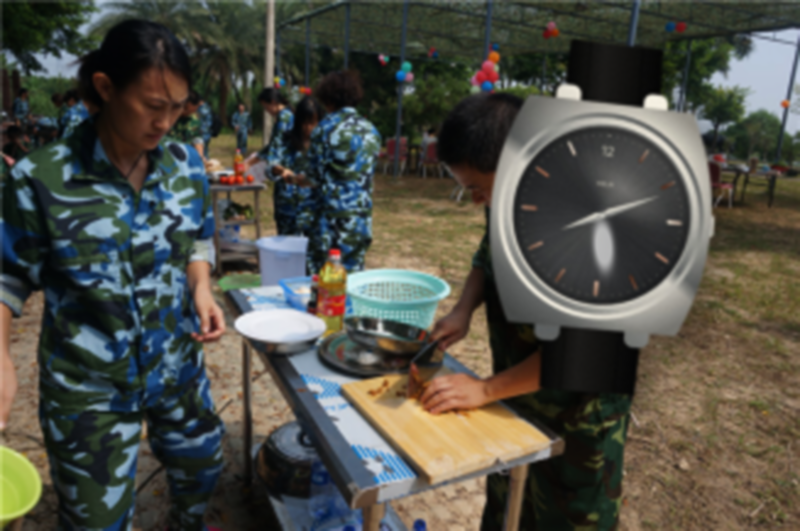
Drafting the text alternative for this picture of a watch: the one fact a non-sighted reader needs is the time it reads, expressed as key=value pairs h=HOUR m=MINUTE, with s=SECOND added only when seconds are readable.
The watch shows h=8 m=11
